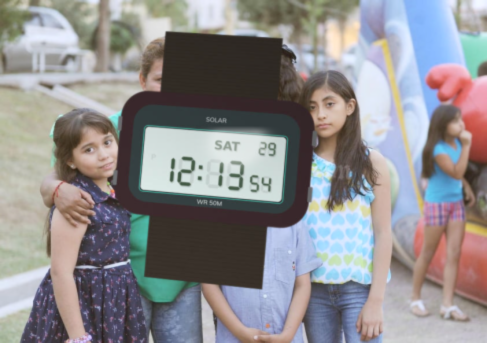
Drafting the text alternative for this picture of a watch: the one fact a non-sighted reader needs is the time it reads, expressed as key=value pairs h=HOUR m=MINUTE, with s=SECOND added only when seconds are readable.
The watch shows h=12 m=13 s=54
